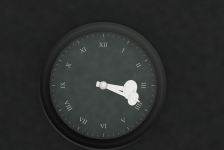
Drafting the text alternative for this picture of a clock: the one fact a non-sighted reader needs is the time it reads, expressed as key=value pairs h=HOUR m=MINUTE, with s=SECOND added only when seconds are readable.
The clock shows h=3 m=19
